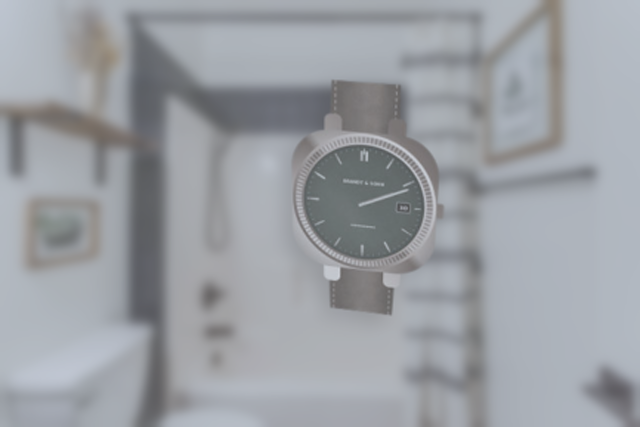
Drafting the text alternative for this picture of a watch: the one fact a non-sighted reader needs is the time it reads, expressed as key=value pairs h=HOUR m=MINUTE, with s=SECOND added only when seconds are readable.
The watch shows h=2 m=11
